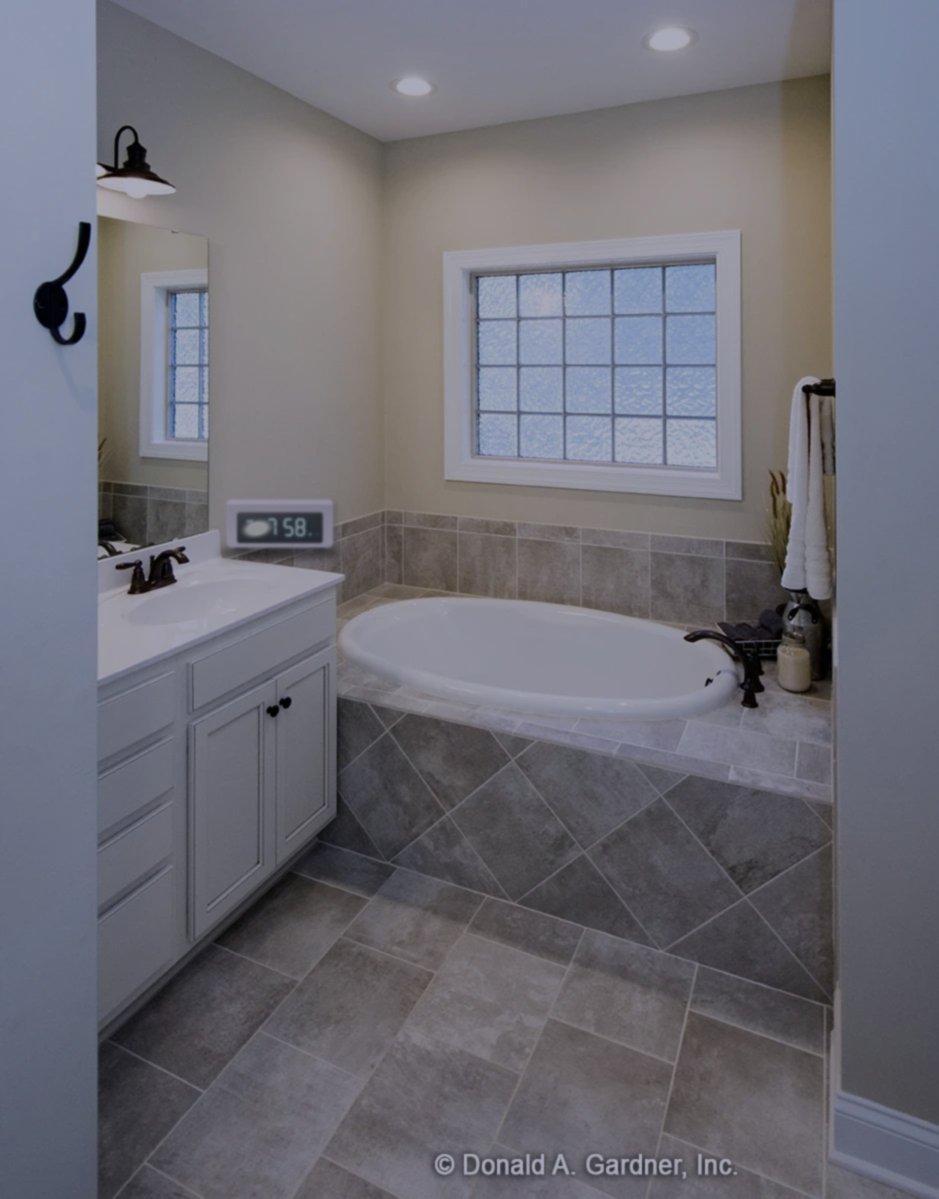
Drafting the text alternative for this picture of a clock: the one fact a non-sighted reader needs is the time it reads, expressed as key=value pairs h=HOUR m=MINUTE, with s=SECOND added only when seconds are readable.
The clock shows h=7 m=58
